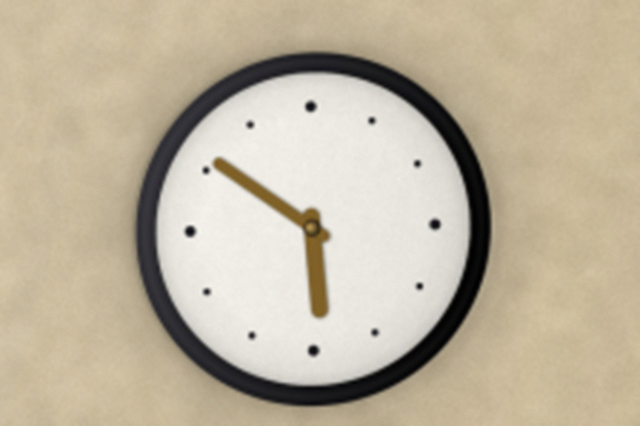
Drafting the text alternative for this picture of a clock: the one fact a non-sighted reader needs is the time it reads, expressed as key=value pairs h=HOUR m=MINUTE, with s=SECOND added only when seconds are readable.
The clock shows h=5 m=51
